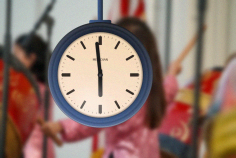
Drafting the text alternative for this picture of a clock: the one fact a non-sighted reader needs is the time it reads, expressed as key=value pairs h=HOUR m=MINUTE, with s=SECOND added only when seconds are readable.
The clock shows h=5 m=59
